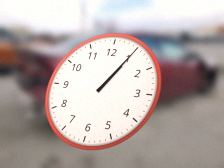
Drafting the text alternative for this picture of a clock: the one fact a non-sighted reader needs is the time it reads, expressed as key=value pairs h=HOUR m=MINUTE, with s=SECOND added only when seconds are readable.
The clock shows h=1 m=5
